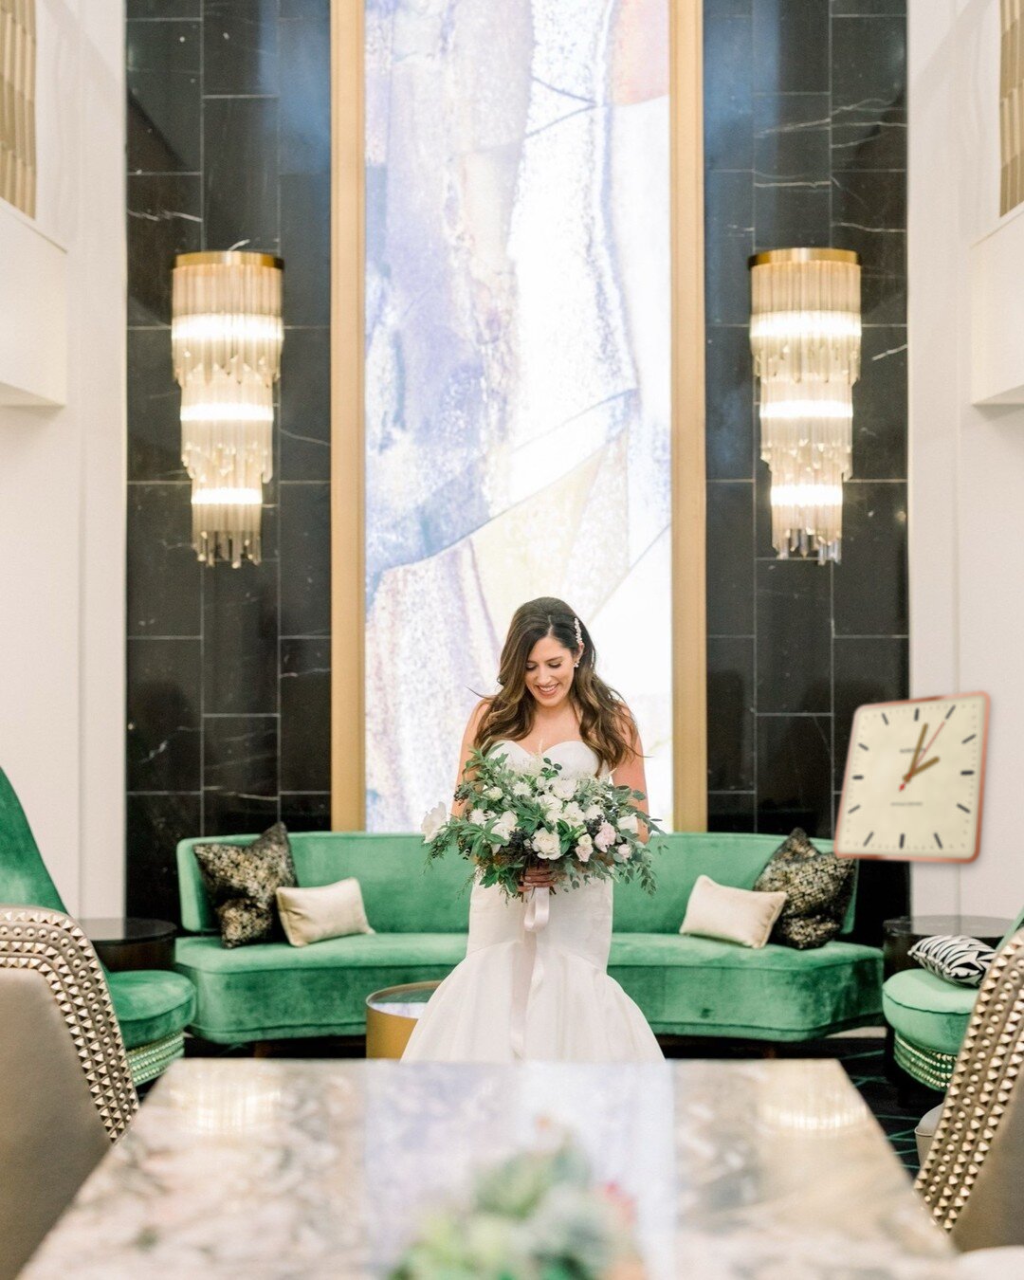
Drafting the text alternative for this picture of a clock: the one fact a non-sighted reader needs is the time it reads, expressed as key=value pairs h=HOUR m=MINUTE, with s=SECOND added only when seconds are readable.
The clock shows h=2 m=2 s=5
